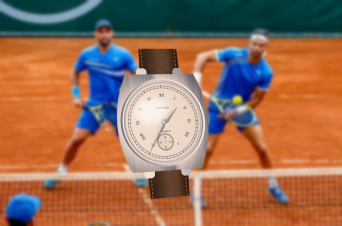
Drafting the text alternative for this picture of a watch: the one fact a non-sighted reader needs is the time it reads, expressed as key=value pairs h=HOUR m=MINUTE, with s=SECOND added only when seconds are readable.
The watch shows h=1 m=35
